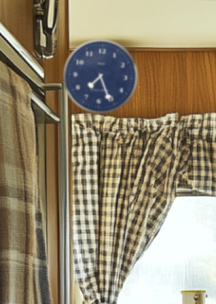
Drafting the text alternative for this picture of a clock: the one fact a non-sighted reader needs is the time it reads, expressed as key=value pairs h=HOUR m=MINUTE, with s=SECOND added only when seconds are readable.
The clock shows h=7 m=26
